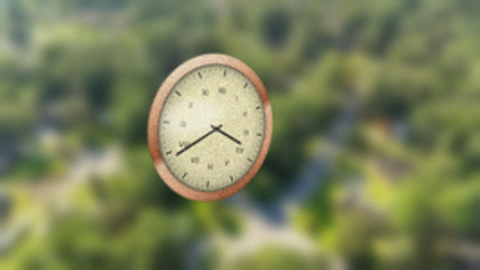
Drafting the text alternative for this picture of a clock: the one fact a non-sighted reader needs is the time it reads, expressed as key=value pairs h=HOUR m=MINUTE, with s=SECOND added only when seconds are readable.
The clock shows h=3 m=39
